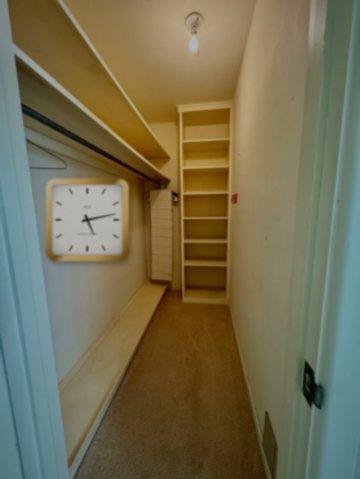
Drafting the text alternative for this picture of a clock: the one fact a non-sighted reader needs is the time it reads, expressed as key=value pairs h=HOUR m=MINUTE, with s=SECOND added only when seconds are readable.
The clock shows h=5 m=13
